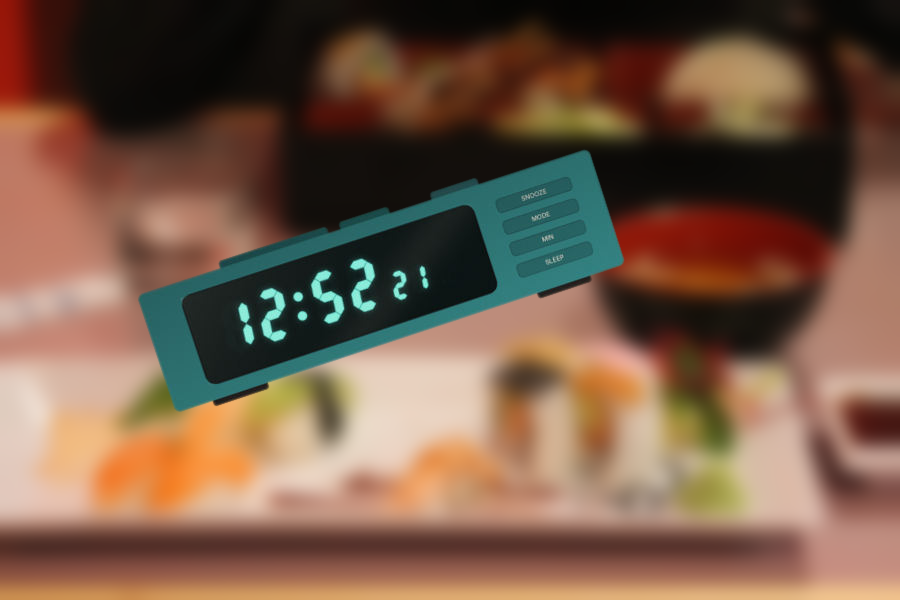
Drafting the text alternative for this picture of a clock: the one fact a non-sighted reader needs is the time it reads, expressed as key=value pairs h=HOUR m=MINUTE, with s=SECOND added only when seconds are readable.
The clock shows h=12 m=52 s=21
